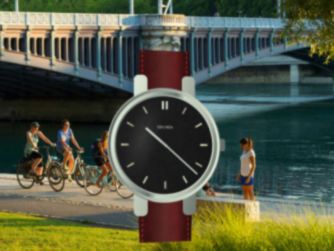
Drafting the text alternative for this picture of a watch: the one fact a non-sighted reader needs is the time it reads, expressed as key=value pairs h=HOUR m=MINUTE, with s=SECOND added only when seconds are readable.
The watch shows h=10 m=22
